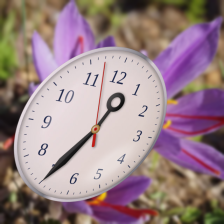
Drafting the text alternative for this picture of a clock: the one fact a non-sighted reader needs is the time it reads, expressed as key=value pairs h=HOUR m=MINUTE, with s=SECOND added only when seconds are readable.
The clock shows h=12 m=34 s=57
